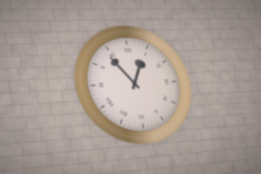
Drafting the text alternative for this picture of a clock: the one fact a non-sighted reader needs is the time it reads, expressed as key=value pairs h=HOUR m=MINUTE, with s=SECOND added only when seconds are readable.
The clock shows h=12 m=54
